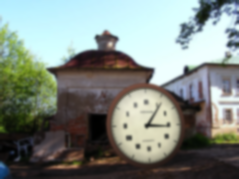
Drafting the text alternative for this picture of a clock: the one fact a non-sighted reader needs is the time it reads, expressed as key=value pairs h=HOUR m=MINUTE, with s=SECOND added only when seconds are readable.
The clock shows h=3 m=6
